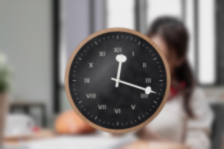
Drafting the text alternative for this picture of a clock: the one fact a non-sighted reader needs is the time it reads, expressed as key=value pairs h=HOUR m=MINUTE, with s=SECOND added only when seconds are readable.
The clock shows h=12 m=18
